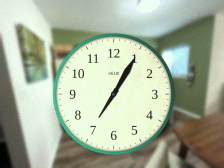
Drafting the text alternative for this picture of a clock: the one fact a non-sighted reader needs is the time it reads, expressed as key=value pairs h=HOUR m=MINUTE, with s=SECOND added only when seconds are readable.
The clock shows h=7 m=5
